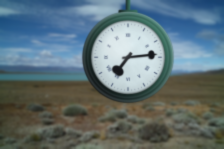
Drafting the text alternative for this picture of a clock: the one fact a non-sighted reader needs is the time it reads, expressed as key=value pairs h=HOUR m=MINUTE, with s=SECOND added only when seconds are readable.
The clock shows h=7 m=14
